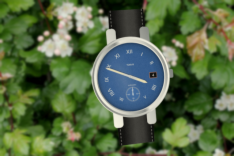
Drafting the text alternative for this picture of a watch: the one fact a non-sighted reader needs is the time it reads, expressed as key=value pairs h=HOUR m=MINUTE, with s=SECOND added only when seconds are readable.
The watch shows h=3 m=49
